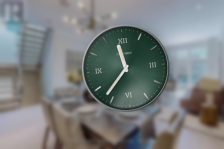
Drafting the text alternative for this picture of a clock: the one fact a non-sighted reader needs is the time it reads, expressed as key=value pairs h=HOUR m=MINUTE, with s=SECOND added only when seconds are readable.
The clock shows h=11 m=37
